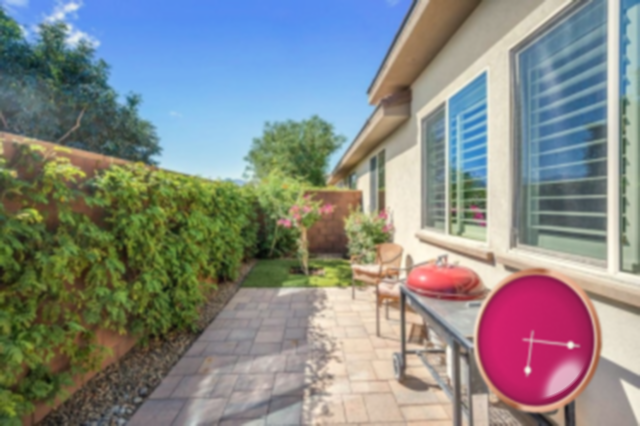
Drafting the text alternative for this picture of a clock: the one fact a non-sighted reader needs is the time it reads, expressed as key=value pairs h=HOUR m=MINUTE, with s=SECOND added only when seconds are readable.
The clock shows h=6 m=16
